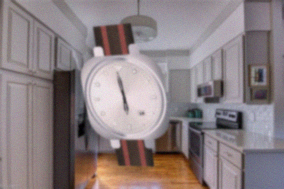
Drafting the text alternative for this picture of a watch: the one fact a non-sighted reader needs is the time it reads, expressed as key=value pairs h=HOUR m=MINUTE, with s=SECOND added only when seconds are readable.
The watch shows h=5 m=59
